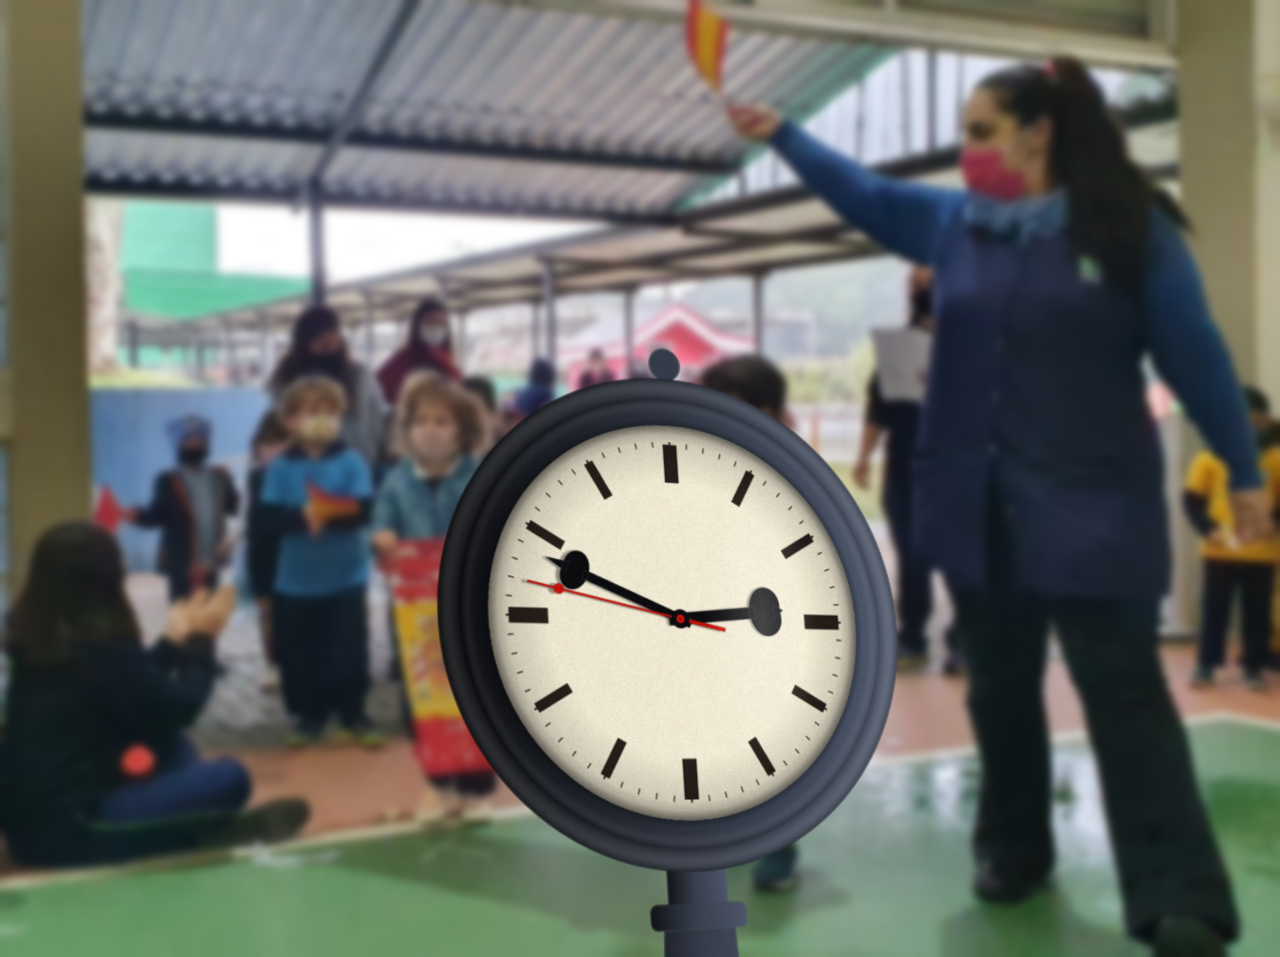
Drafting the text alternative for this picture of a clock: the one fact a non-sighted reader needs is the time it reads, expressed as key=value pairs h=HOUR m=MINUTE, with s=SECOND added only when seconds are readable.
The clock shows h=2 m=48 s=47
